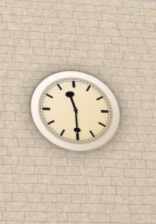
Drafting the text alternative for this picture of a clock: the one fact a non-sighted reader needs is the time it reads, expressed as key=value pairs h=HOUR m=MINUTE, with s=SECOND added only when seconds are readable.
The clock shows h=11 m=30
